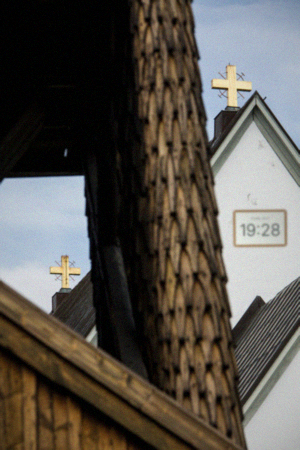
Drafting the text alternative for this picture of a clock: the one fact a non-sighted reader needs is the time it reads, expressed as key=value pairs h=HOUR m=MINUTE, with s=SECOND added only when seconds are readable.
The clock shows h=19 m=28
